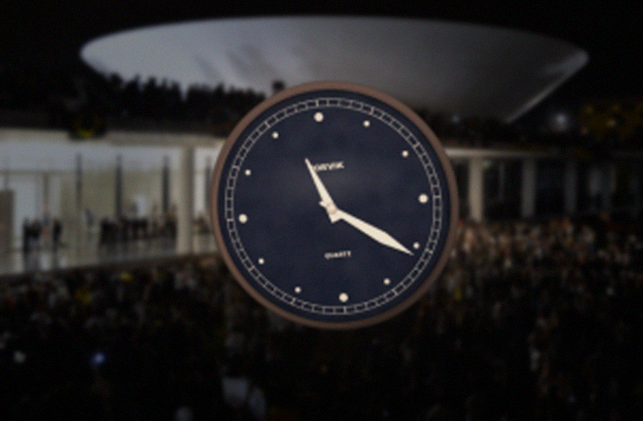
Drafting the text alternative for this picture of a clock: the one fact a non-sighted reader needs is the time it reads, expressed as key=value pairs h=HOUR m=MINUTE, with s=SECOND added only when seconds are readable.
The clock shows h=11 m=21
